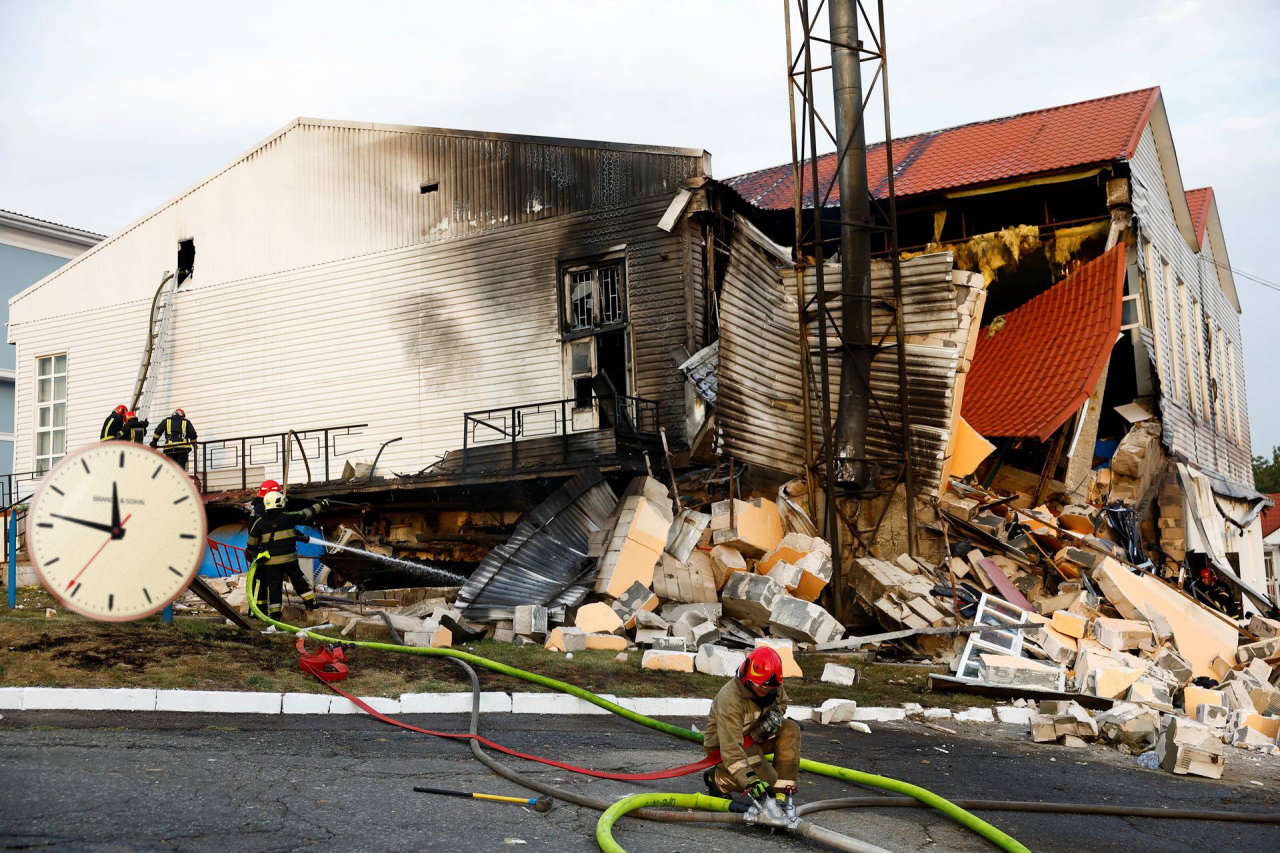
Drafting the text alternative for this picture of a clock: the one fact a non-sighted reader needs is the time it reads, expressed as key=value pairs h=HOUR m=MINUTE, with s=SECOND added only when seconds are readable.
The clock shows h=11 m=46 s=36
